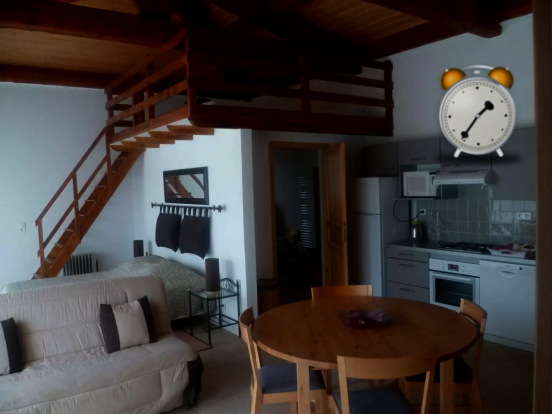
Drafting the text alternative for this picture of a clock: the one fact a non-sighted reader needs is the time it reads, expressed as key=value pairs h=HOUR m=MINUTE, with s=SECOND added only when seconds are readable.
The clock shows h=1 m=36
